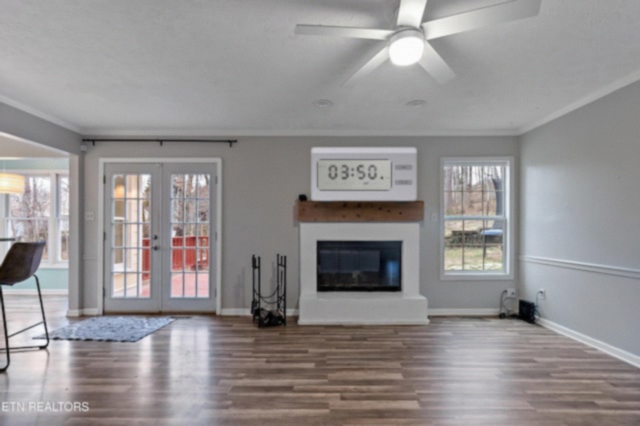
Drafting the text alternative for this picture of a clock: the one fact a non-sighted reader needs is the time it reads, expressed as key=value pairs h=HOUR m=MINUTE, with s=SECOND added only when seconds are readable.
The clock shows h=3 m=50
